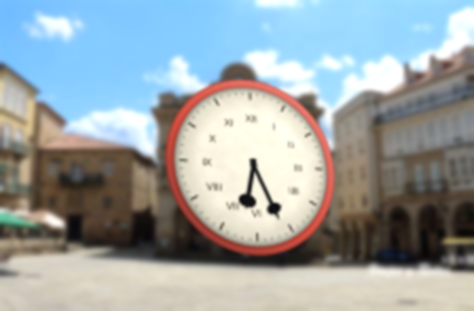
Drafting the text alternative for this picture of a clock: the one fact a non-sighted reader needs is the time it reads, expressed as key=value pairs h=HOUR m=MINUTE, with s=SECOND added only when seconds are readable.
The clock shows h=6 m=26
